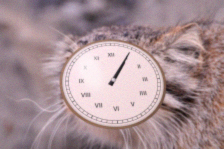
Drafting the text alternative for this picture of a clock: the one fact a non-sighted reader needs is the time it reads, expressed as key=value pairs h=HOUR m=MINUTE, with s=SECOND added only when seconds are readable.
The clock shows h=1 m=5
